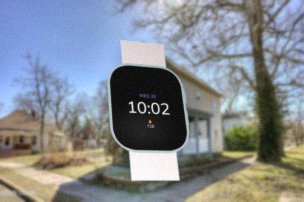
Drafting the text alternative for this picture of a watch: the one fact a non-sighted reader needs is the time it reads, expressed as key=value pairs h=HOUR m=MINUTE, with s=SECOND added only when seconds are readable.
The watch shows h=10 m=2
